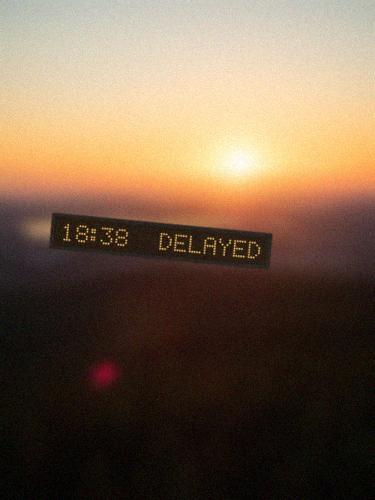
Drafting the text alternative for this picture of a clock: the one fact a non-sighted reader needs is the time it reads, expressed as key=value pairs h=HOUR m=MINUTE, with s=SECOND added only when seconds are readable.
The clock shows h=18 m=38
